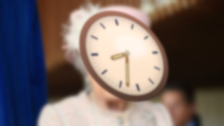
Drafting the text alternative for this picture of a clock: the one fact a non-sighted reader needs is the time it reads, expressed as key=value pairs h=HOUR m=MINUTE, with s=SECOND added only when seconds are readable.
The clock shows h=8 m=33
